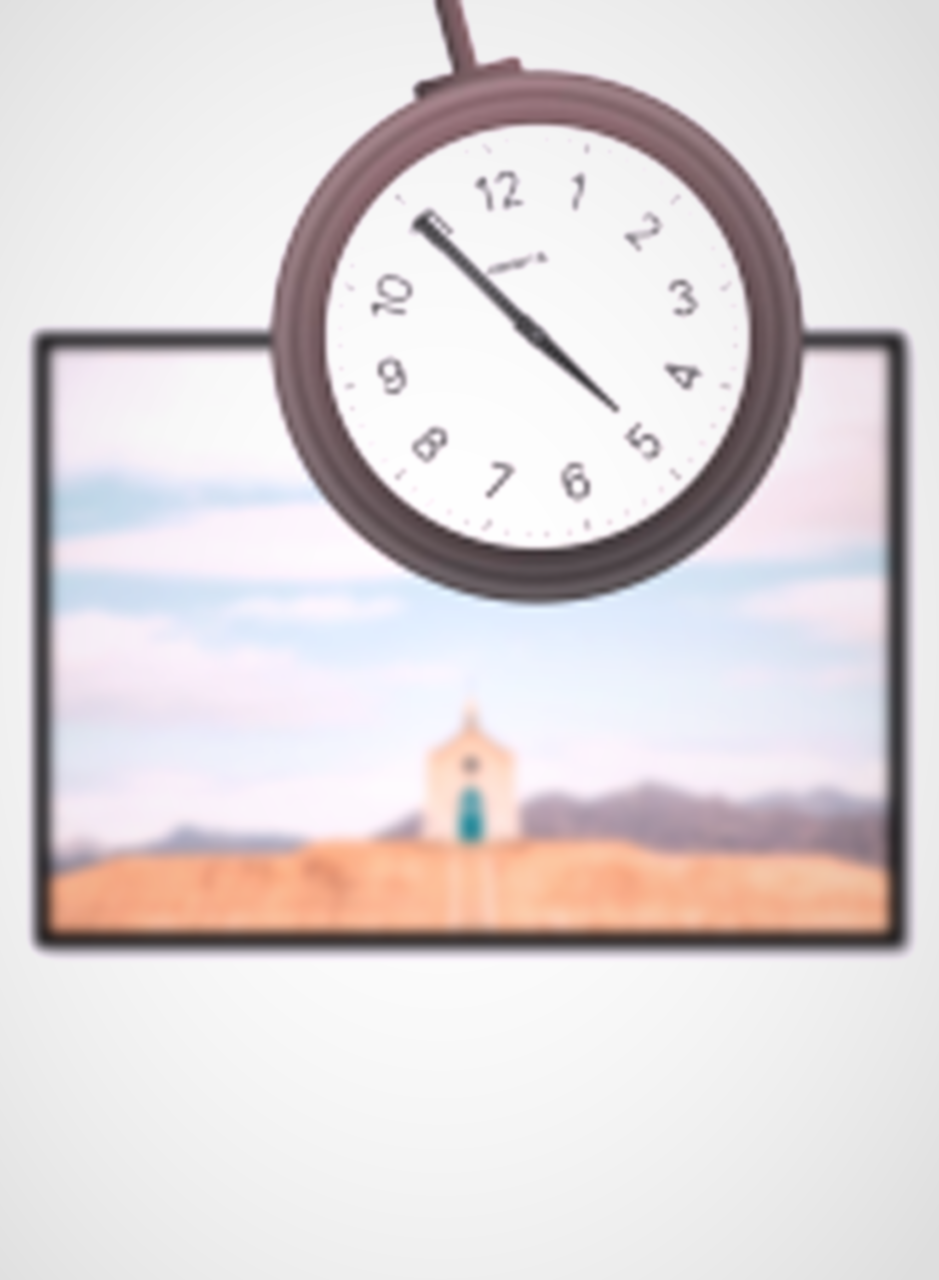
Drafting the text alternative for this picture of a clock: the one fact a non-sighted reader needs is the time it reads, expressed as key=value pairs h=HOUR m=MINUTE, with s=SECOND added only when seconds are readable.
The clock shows h=4 m=55
